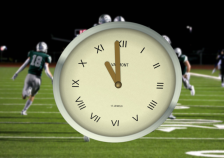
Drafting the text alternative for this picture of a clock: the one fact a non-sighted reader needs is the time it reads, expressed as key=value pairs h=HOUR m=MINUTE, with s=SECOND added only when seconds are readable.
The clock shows h=10 m=59
